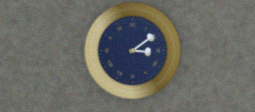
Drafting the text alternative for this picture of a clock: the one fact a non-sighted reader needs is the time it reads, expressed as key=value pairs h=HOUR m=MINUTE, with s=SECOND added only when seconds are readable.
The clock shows h=3 m=9
